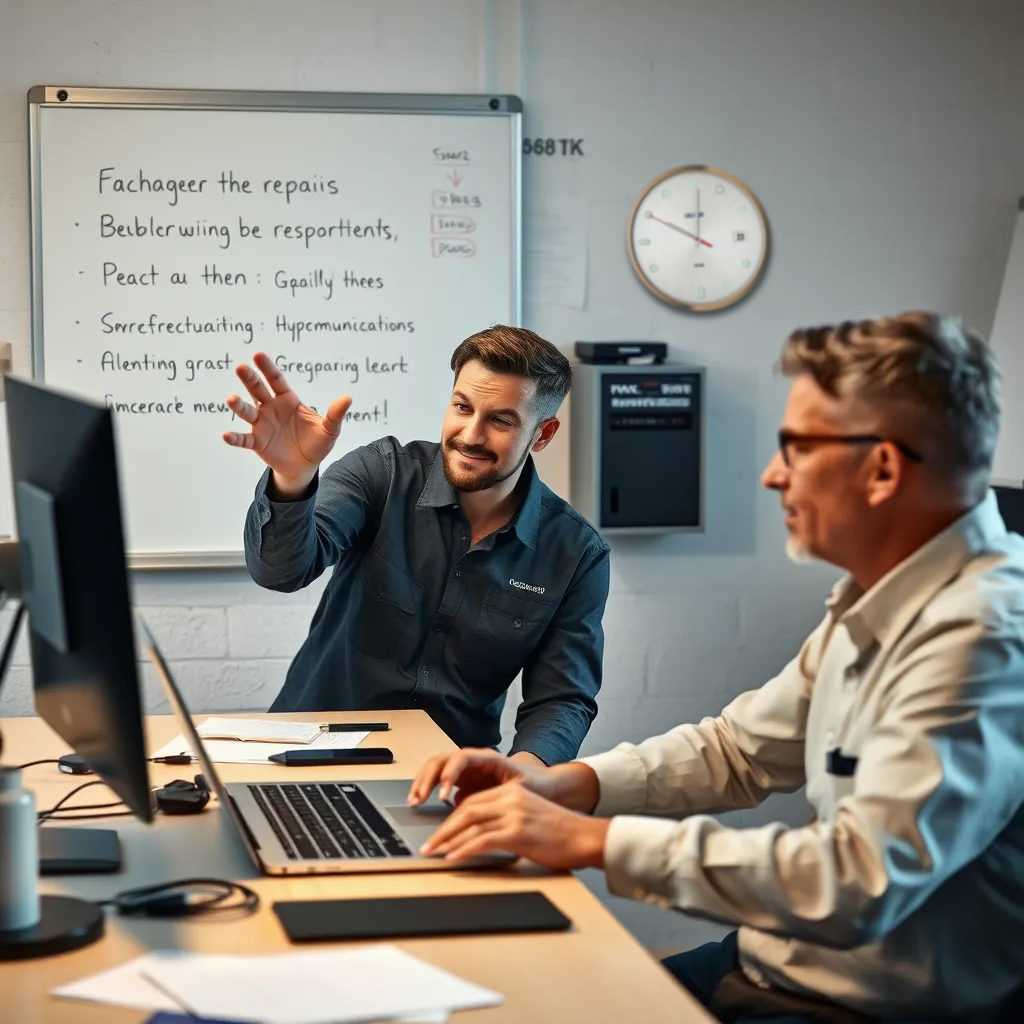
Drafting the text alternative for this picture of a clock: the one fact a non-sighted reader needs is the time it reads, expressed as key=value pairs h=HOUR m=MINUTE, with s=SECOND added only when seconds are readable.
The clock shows h=10 m=0 s=50
